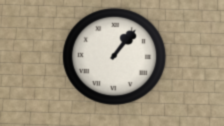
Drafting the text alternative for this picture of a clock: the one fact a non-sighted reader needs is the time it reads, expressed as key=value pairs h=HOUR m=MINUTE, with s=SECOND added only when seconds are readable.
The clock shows h=1 m=6
